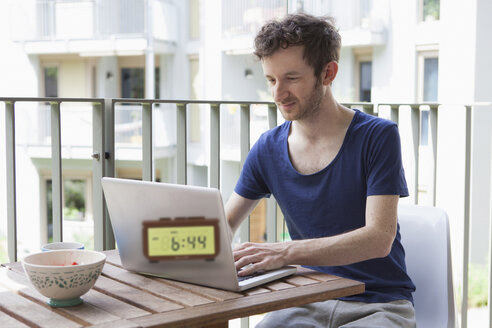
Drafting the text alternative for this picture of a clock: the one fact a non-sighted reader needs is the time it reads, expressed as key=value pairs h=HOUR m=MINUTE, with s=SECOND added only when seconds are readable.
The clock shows h=6 m=44
